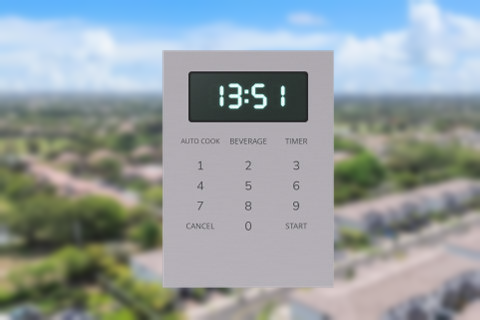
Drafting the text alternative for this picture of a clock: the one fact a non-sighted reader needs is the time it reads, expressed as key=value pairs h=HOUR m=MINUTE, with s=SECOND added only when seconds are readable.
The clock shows h=13 m=51
